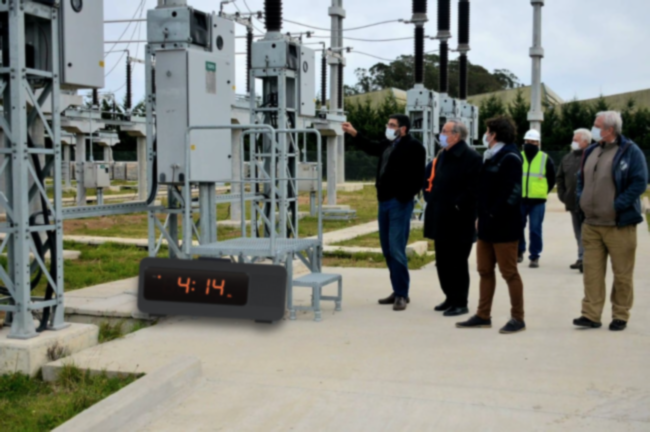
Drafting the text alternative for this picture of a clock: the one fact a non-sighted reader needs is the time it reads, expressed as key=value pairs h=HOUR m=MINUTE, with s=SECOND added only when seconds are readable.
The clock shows h=4 m=14
